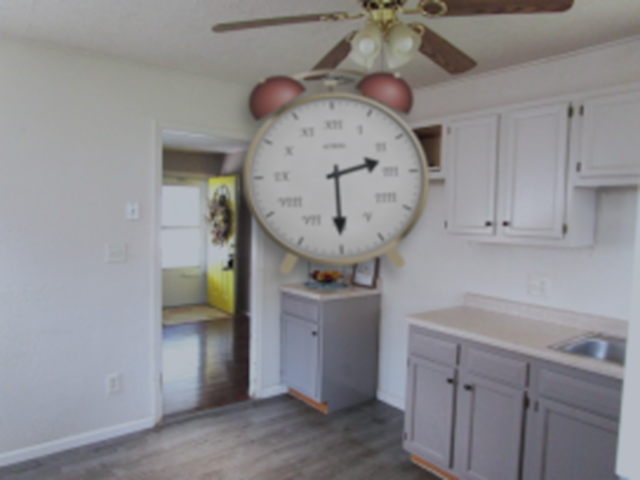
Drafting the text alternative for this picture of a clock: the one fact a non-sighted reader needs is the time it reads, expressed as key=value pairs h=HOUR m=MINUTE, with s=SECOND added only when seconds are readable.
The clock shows h=2 m=30
